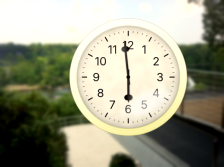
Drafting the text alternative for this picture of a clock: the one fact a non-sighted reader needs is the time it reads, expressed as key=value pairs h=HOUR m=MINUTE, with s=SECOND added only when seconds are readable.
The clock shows h=5 m=59
